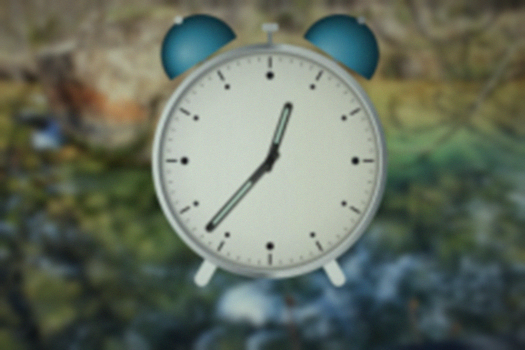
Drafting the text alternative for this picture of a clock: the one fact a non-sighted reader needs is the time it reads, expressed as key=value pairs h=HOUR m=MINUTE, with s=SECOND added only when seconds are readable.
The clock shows h=12 m=37
